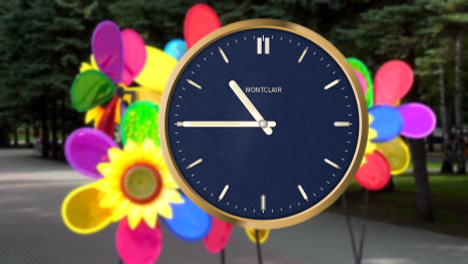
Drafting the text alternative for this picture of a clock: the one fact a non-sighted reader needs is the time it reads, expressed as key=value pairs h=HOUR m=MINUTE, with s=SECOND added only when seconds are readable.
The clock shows h=10 m=45
